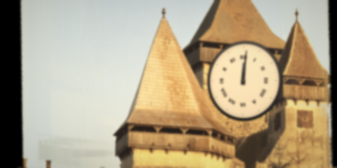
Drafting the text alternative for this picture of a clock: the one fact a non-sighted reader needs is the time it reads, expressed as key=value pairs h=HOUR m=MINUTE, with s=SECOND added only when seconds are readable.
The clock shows h=12 m=1
